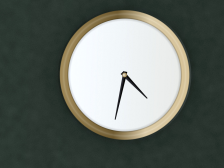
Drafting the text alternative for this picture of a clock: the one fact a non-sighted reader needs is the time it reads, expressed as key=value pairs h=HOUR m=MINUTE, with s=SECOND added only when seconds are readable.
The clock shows h=4 m=32
